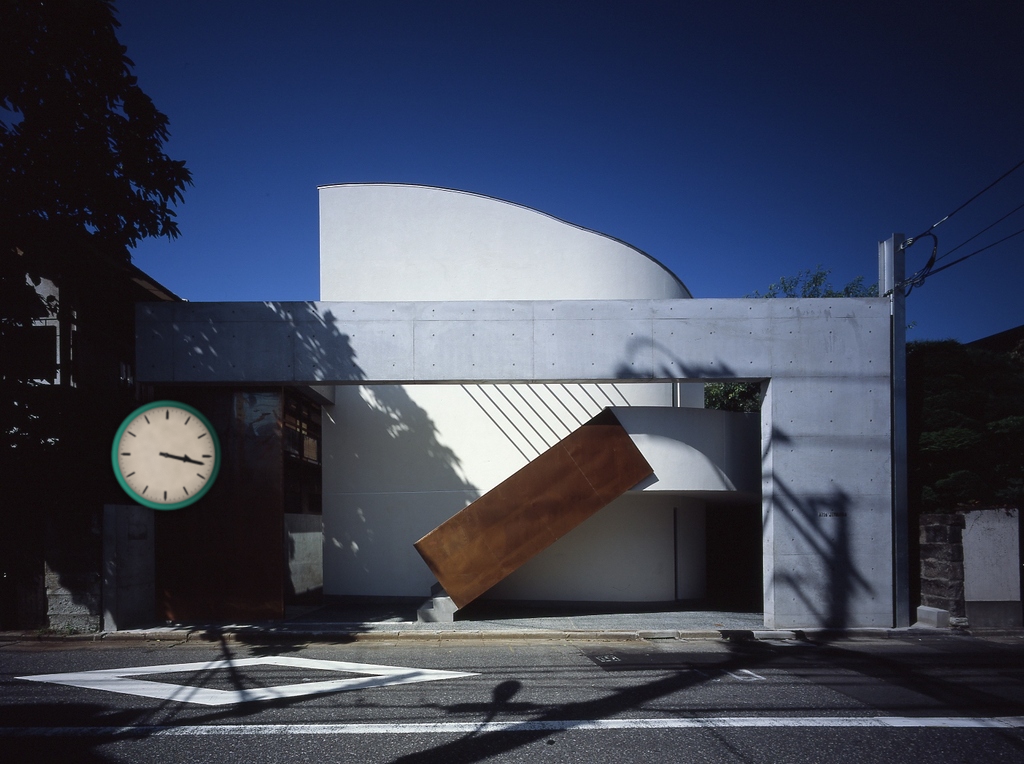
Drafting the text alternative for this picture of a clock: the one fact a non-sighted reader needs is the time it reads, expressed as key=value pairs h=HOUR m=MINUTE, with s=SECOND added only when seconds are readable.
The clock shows h=3 m=17
